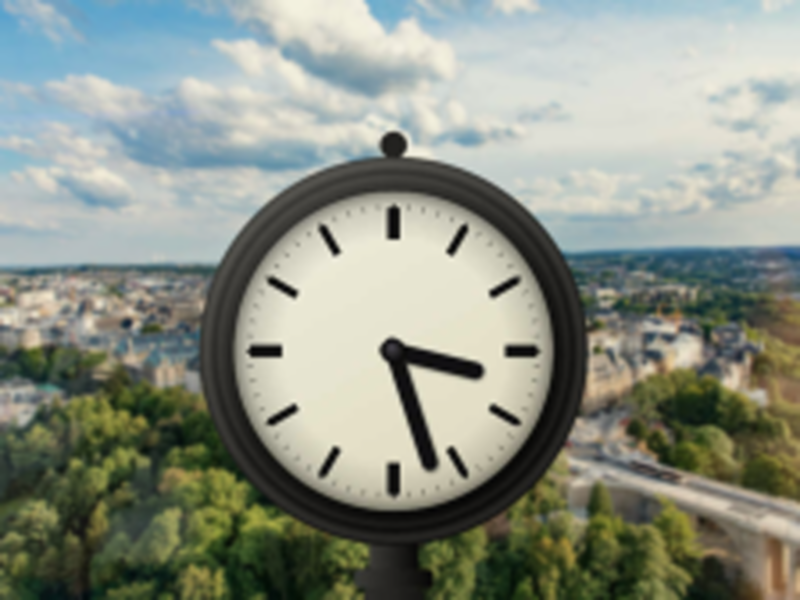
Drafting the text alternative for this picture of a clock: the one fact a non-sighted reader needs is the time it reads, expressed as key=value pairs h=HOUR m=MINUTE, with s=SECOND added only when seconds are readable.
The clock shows h=3 m=27
